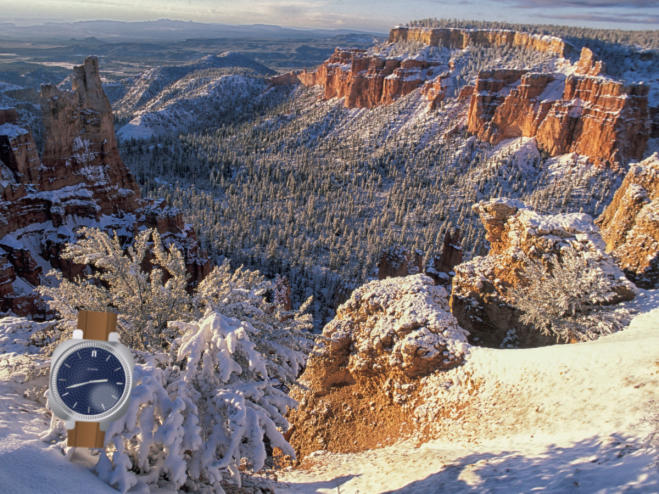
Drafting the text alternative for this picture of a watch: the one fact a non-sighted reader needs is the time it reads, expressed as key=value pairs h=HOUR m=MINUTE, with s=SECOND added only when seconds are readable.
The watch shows h=2 m=42
